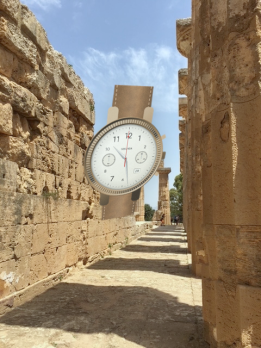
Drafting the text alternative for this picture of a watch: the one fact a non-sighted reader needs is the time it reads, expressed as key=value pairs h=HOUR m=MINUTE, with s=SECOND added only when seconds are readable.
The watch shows h=10 m=28
